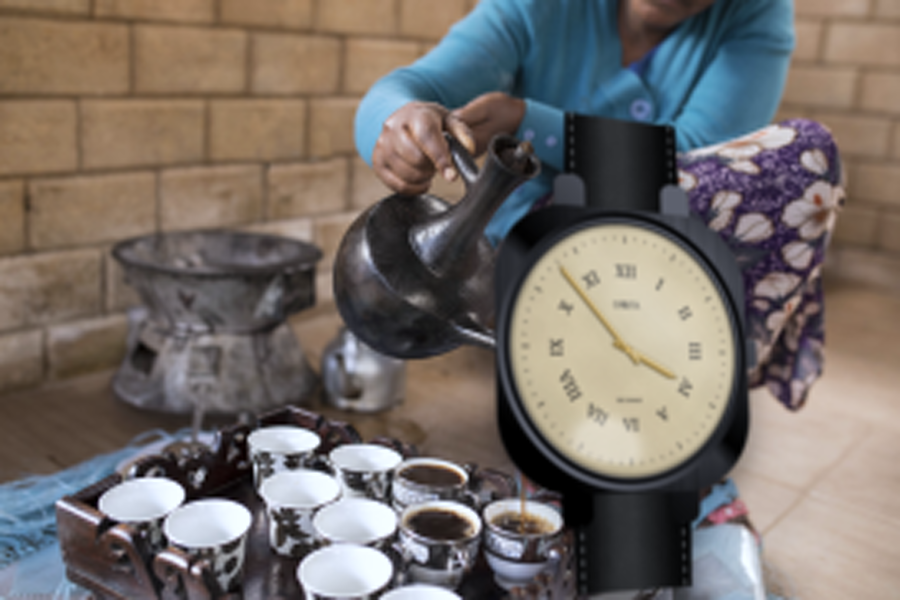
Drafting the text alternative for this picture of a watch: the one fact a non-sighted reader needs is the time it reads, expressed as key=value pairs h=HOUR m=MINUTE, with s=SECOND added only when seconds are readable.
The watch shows h=3 m=53
